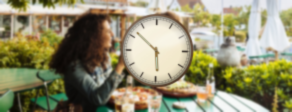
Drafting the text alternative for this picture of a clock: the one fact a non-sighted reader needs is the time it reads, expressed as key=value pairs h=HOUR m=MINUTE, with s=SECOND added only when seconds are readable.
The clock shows h=5 m=52
